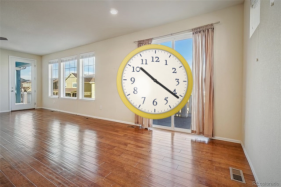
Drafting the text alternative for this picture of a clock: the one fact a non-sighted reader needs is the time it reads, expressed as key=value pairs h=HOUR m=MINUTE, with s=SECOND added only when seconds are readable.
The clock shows h=10 m=21
